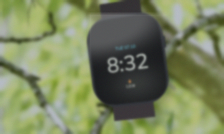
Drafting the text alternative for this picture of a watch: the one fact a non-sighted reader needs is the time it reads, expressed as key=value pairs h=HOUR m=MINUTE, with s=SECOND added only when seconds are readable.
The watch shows h=8 m=32
